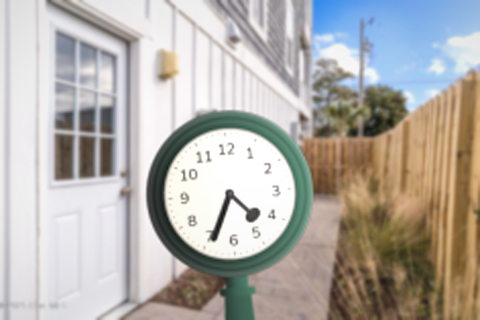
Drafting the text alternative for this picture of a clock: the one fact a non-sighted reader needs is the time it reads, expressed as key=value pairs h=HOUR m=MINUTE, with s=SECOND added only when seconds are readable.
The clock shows h=4 m=34
